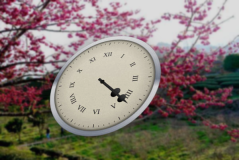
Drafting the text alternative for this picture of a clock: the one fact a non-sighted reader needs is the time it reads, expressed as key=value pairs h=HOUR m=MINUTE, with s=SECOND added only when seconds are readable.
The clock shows h=4 m=22
